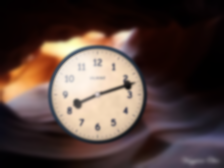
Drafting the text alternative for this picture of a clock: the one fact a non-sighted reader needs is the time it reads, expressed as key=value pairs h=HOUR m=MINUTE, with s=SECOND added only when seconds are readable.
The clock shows h=8 m=12
